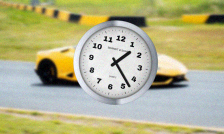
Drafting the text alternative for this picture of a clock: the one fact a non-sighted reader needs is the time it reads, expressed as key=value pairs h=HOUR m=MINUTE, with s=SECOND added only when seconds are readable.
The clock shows h=1 m=23
